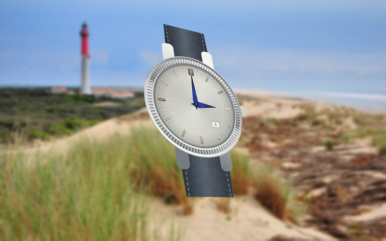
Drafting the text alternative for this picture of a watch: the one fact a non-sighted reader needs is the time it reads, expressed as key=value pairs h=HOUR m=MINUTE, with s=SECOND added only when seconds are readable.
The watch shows h=3 m=0
